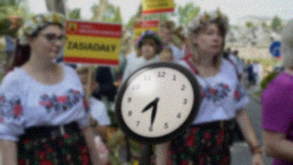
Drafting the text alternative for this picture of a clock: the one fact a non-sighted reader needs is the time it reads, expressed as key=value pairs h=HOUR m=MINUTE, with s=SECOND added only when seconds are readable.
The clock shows h=7 m=30
